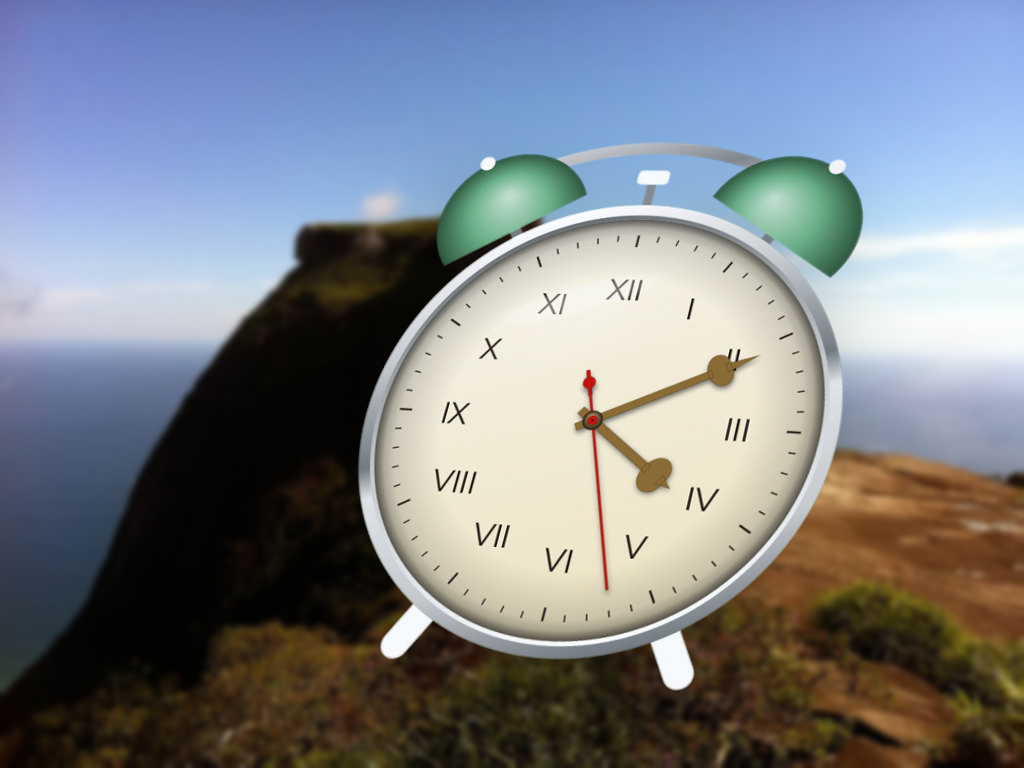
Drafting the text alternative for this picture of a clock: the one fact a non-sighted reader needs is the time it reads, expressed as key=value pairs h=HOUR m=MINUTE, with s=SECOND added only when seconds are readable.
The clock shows h=4 m=10 s=27
